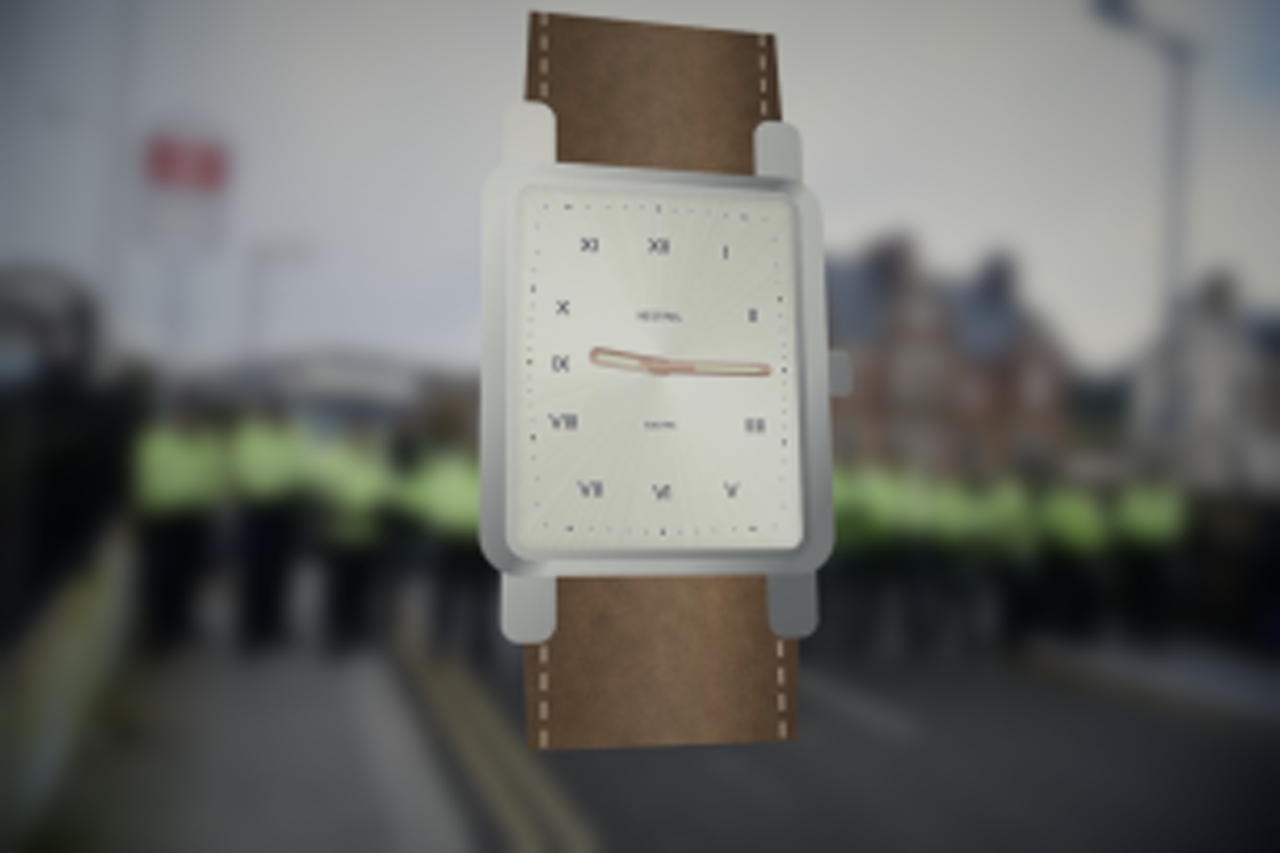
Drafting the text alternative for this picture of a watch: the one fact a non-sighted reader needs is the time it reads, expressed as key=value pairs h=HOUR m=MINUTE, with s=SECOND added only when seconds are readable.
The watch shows h=9 m=15
